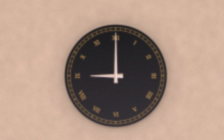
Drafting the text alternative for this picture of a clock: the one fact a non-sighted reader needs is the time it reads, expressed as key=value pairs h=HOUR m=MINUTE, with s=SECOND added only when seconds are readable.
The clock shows h=9 m=0
